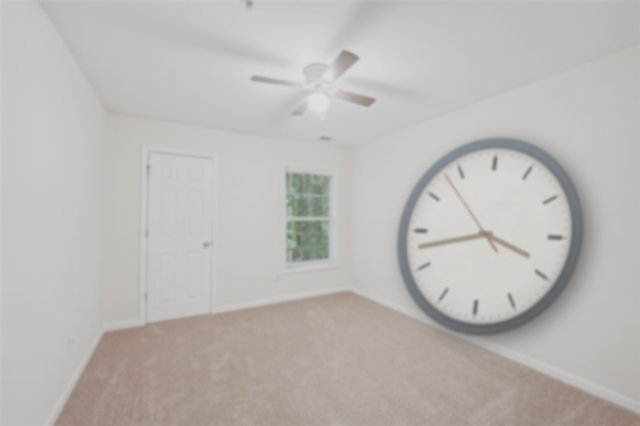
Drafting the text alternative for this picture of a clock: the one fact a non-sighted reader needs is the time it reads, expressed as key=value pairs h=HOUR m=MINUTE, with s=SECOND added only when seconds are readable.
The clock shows h=3 m=42 s=53
